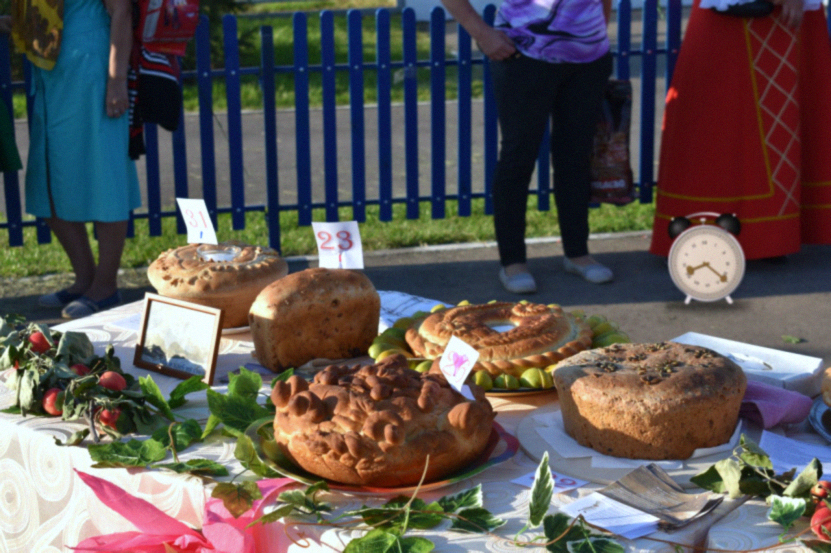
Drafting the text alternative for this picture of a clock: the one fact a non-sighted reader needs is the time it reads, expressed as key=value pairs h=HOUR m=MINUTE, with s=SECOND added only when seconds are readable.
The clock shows h=8 m=22
